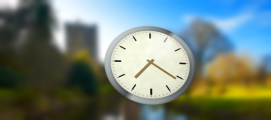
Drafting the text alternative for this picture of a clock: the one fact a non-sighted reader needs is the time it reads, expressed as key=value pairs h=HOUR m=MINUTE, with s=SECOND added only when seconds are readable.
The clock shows h=7 m=21
